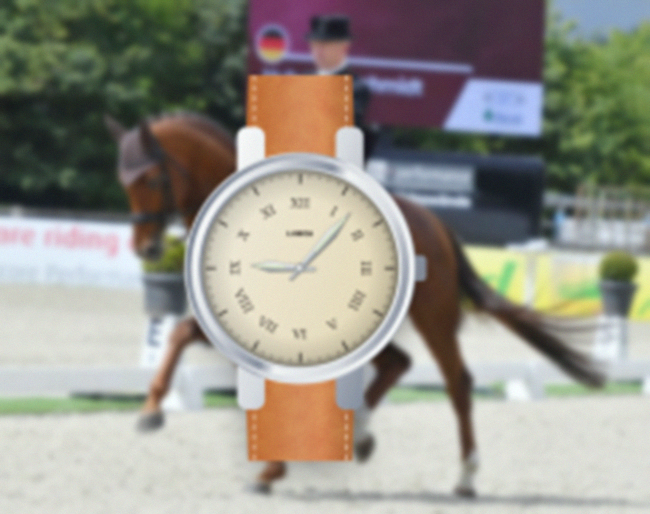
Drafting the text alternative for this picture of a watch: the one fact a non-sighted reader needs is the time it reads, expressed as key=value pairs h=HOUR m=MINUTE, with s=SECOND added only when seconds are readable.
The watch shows h=9 m=7
